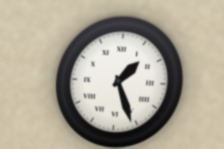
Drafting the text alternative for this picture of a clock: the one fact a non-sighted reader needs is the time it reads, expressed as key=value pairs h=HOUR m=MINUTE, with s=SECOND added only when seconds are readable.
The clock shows h=1 m=26
